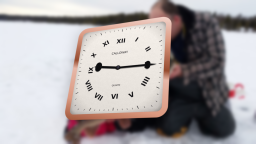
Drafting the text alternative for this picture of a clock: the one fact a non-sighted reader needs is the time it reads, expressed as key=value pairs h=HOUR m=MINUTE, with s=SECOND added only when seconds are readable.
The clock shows h=9 m=15
